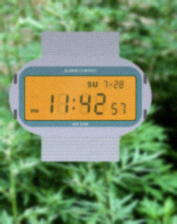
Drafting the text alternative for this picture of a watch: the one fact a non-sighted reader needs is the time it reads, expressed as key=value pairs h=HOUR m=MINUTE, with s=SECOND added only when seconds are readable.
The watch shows h=11 m=42 s=57
